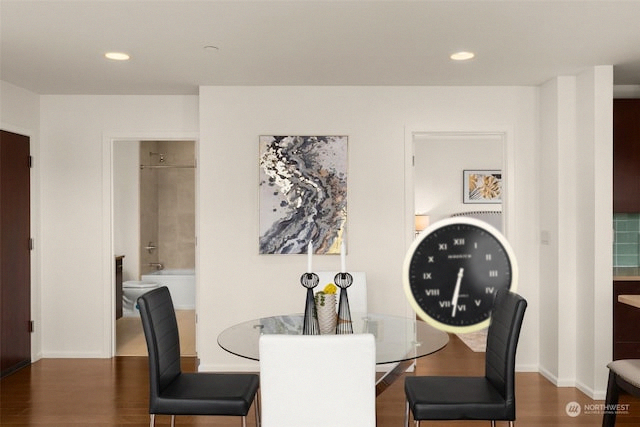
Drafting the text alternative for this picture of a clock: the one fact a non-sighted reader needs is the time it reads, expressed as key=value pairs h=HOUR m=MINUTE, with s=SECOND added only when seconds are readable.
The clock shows h=6 m=32
